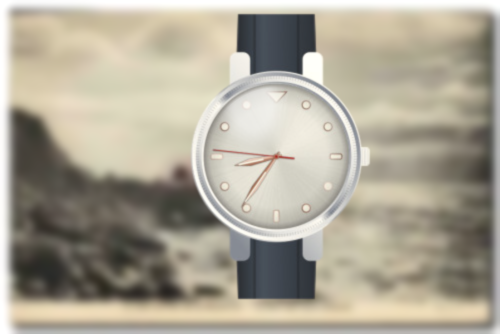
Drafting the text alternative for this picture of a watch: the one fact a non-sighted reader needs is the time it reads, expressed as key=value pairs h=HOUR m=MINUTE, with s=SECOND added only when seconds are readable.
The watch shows h=8 m=35 s=46
